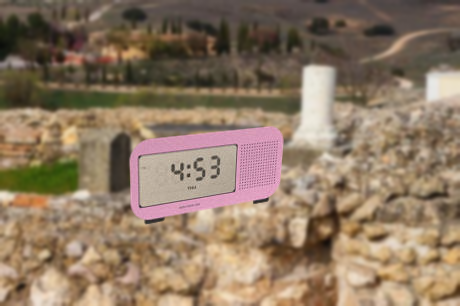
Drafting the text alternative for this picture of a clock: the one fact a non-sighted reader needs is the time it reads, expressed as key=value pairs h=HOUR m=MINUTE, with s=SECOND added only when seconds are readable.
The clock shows h=4 m=53
